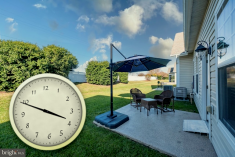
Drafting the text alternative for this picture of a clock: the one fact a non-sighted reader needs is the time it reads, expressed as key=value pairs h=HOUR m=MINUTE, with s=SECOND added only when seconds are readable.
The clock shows h=3 m=49
